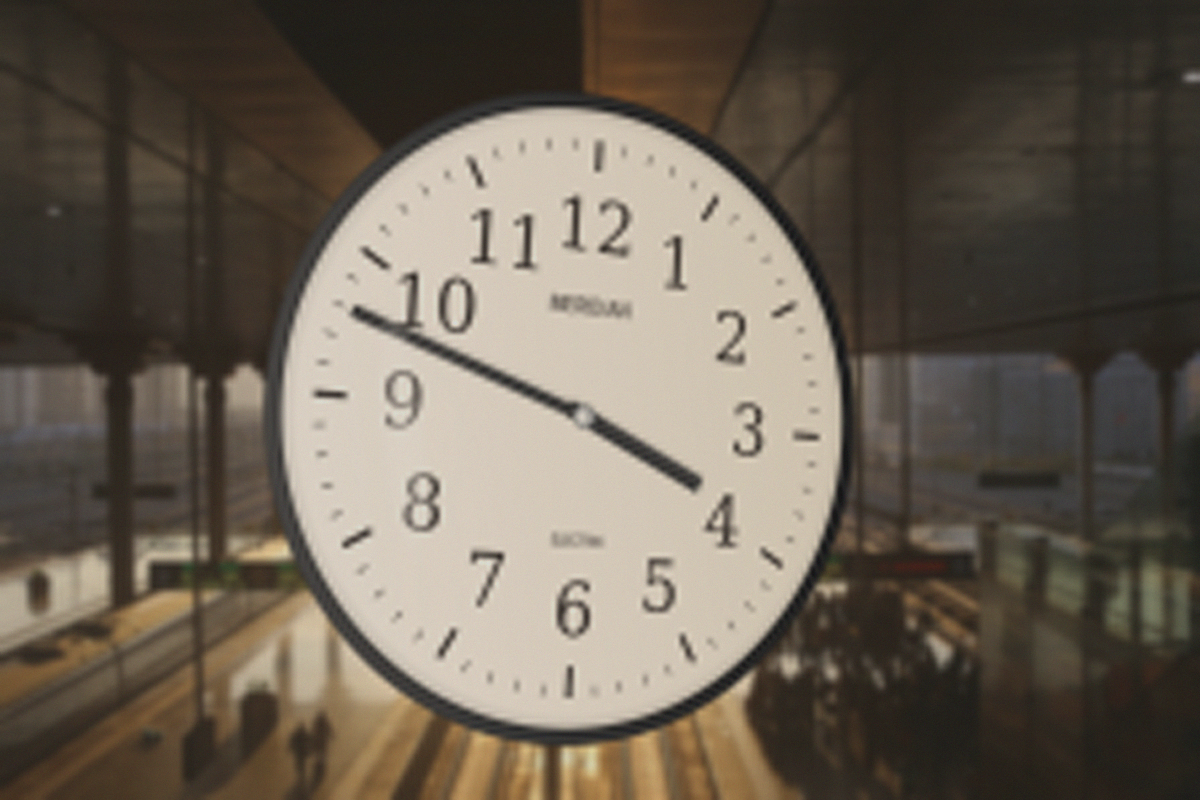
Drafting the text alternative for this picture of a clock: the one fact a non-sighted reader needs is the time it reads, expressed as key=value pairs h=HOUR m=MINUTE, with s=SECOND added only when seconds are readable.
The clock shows h=3 m=48
